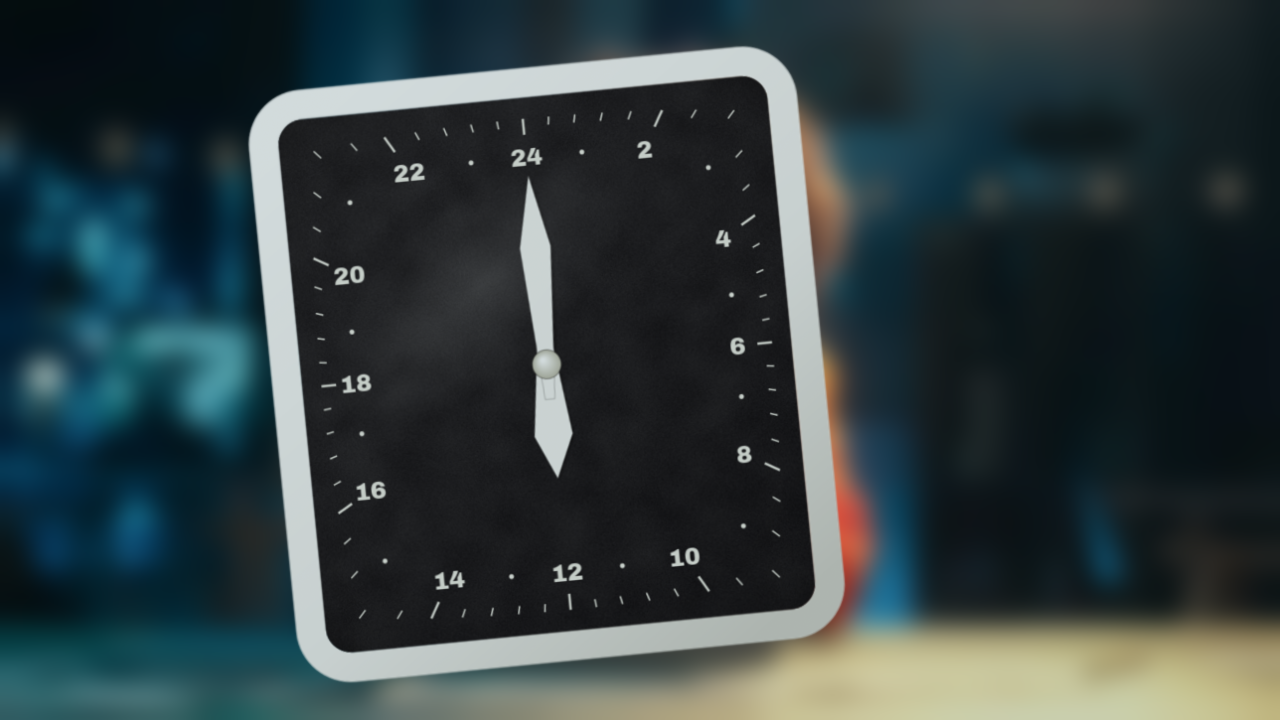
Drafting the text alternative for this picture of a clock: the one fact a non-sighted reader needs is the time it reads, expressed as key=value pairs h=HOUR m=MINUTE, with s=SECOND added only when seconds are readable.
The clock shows h=12 m=0
